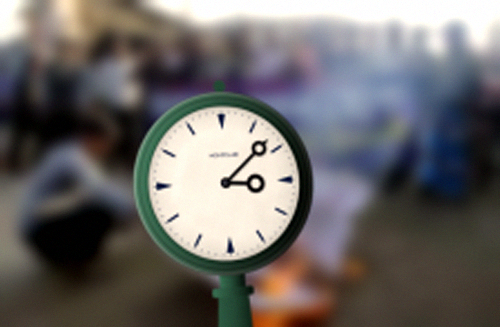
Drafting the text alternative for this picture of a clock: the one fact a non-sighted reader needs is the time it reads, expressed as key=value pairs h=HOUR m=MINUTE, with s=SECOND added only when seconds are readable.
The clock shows h=3 m=8
